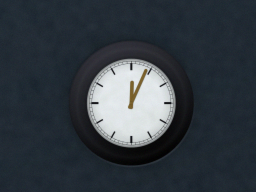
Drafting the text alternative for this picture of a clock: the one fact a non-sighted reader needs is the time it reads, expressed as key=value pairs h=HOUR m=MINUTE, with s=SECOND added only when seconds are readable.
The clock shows h=12 m=4
